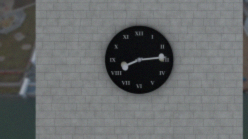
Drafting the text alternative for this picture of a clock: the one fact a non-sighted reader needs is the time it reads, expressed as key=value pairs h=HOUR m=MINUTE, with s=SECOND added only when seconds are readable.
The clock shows h=8 m=14
